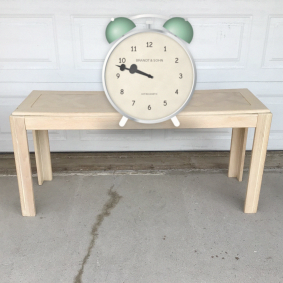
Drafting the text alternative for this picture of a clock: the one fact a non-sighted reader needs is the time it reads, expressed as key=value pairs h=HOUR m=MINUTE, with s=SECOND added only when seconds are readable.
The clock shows h=9 m=48
